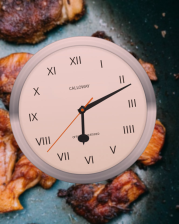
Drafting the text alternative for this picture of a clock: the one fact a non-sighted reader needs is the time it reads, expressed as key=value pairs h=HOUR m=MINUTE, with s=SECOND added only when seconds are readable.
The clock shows h=6 m=11 s=38
